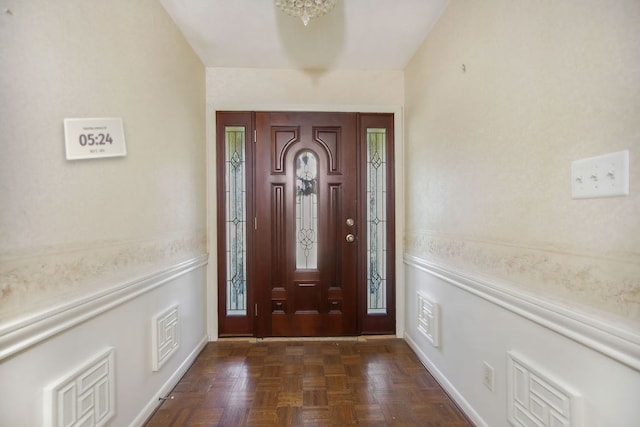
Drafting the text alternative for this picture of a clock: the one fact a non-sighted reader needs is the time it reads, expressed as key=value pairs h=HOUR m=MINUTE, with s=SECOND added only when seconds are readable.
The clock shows h=5 m=24
